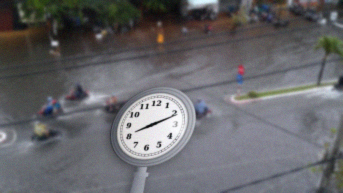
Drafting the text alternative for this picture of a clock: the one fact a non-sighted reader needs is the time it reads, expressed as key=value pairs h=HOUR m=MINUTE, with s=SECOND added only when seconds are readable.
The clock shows h=8 m=11
